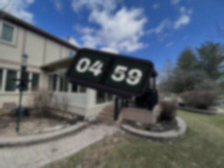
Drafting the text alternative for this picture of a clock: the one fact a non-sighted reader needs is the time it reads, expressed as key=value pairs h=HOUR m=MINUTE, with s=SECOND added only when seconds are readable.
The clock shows h=4 m=59
